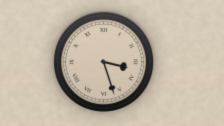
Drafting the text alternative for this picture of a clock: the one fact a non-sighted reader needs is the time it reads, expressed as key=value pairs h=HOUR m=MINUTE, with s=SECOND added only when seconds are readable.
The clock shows h=3 m=27
